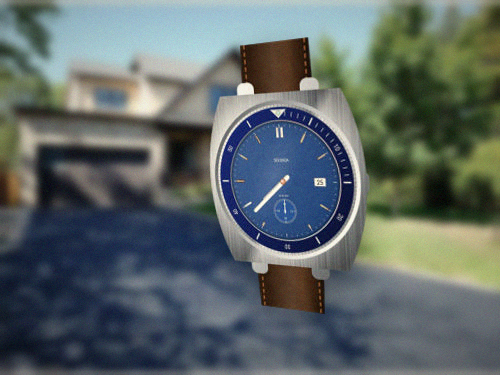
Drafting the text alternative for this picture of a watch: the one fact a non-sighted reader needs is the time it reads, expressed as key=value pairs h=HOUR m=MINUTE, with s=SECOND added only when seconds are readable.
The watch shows h=7 m=38
